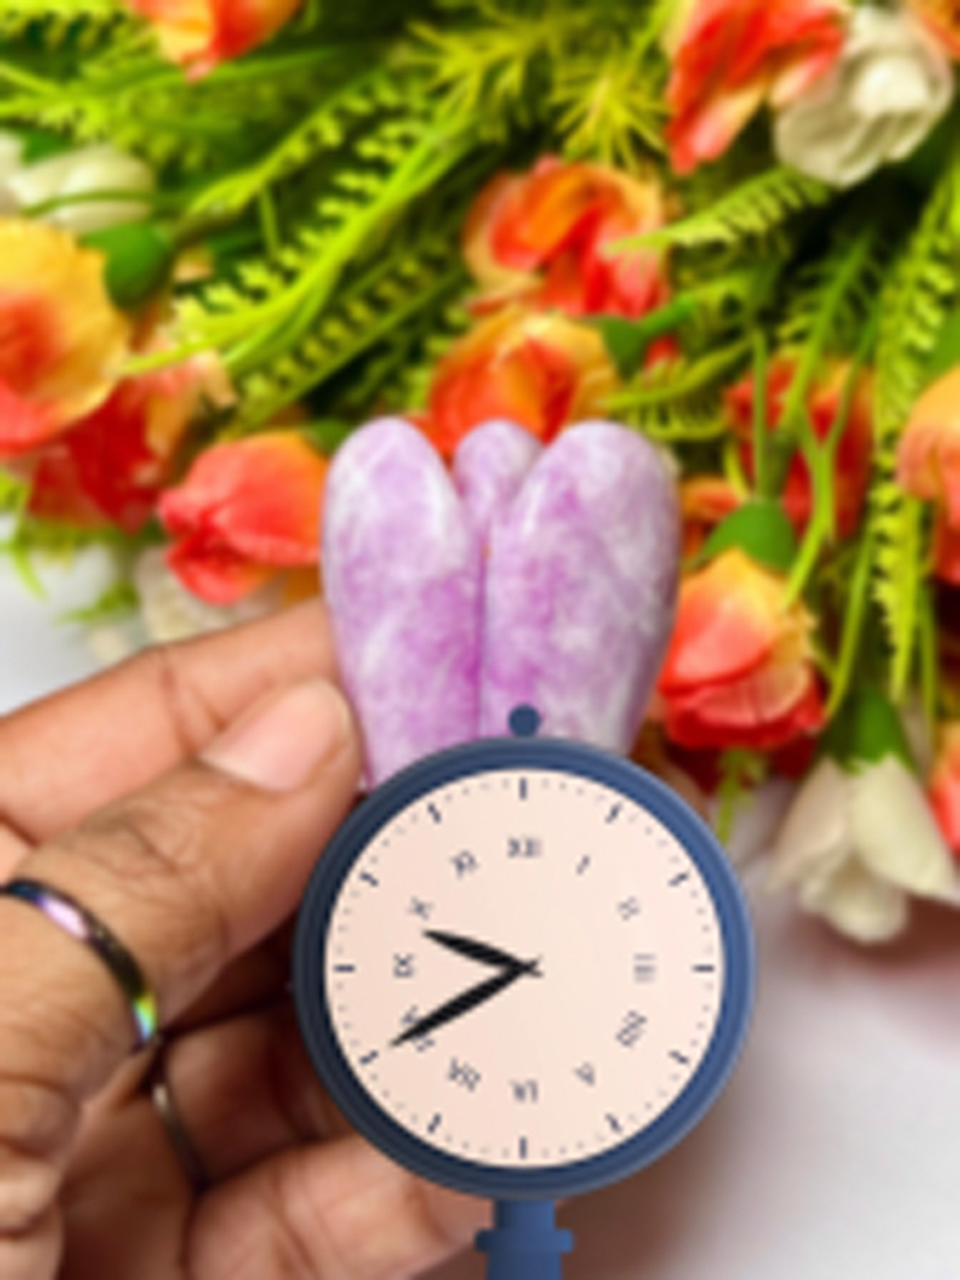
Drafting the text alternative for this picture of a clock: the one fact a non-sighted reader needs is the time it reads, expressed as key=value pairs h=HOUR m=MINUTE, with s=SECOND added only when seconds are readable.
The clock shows h=9 m=40
